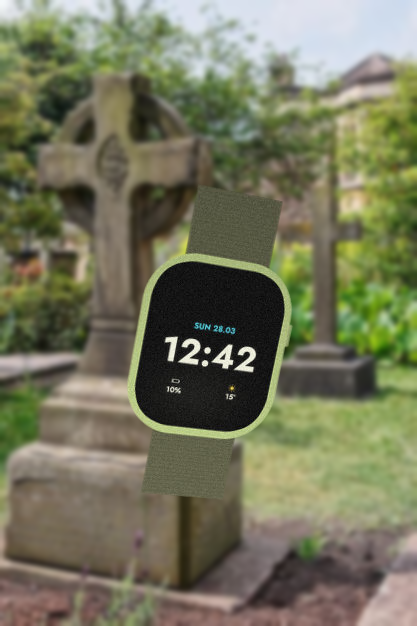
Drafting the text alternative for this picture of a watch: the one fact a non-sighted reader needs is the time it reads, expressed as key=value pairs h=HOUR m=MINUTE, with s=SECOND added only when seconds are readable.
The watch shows h=12 m=42
